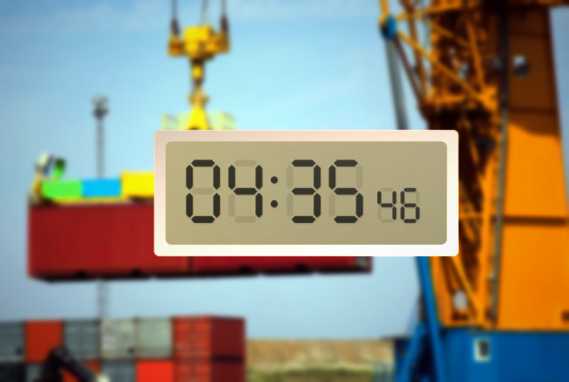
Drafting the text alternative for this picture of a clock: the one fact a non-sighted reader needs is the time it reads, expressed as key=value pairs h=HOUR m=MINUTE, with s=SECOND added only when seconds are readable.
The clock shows h=4 m=35 s=46
